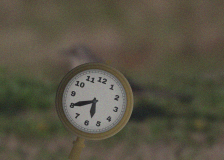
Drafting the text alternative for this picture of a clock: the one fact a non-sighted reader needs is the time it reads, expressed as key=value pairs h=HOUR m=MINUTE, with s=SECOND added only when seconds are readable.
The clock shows h=5 m=40
